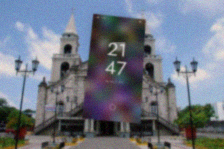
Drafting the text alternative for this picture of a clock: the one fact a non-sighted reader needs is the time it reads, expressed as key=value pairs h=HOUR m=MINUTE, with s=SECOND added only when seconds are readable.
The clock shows h=21 m=47
